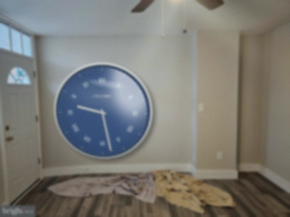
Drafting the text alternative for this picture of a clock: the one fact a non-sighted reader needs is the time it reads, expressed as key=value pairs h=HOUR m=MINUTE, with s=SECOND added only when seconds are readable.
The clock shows h=9 m=28
